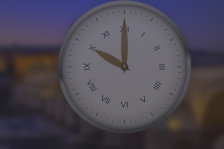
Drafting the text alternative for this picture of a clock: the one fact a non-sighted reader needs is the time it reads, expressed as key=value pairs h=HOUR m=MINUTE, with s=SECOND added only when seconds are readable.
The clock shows h=10 m=0
